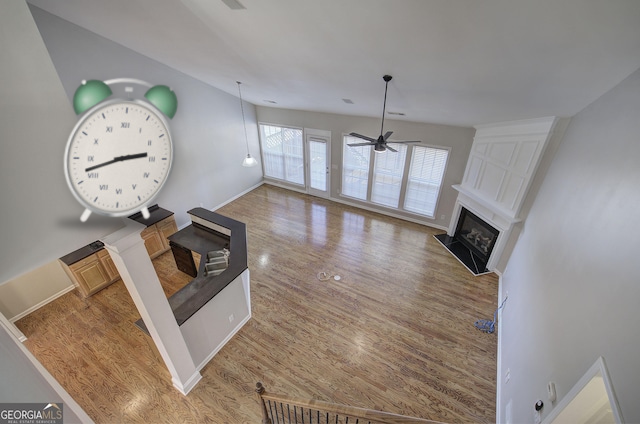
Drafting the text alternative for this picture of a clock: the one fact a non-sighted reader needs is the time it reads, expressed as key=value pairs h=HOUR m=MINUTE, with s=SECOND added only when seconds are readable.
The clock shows h=2 m=42
